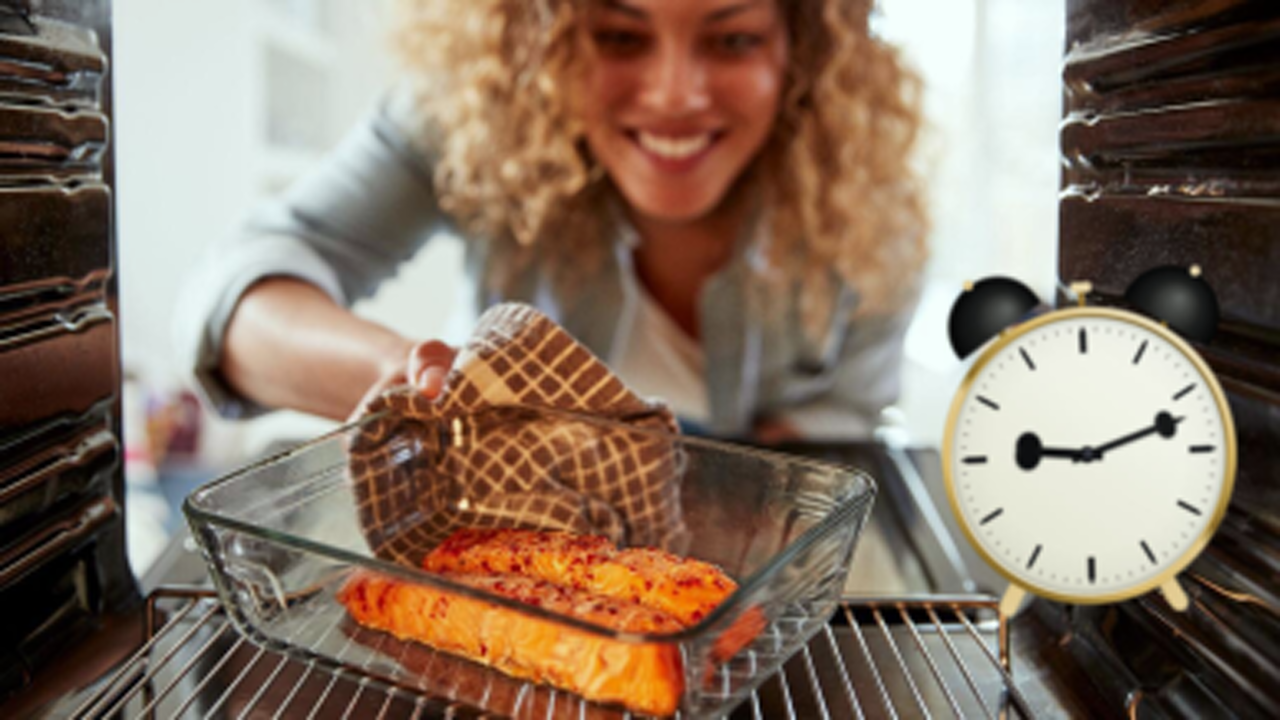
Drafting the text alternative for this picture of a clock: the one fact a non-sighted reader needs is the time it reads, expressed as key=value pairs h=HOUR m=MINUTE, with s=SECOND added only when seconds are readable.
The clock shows h=9 m=12
